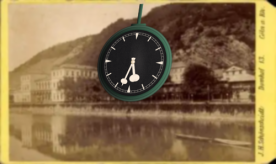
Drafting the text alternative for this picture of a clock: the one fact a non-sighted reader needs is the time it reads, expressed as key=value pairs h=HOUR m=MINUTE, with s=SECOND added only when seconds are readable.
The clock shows h=5 m=33
